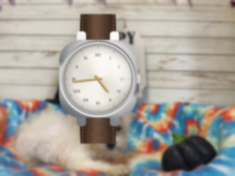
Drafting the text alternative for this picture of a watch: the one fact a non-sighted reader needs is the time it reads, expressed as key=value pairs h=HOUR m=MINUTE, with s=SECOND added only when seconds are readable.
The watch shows h=4 m=44
